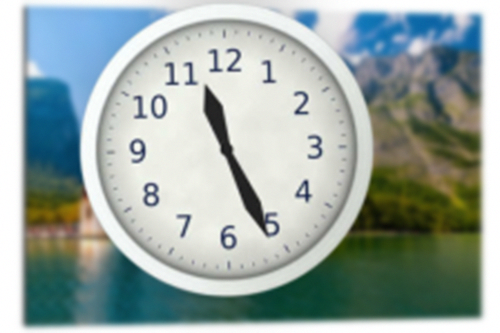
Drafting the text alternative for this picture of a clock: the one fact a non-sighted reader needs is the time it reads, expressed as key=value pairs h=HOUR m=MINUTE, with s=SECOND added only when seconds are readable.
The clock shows h=11 m=26
